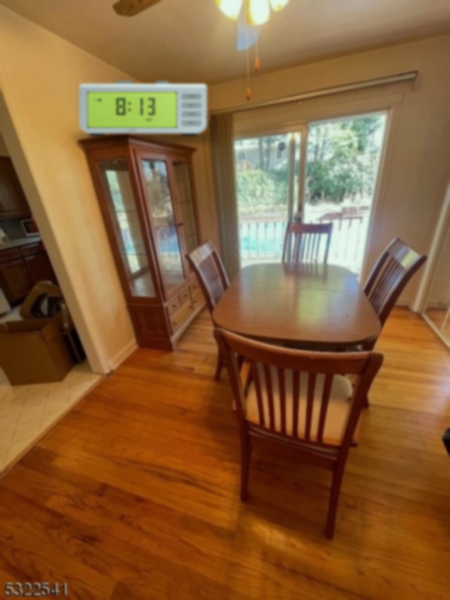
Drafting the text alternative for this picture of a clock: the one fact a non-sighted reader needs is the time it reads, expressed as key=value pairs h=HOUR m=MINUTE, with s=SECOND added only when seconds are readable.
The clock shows h=8 m=13
